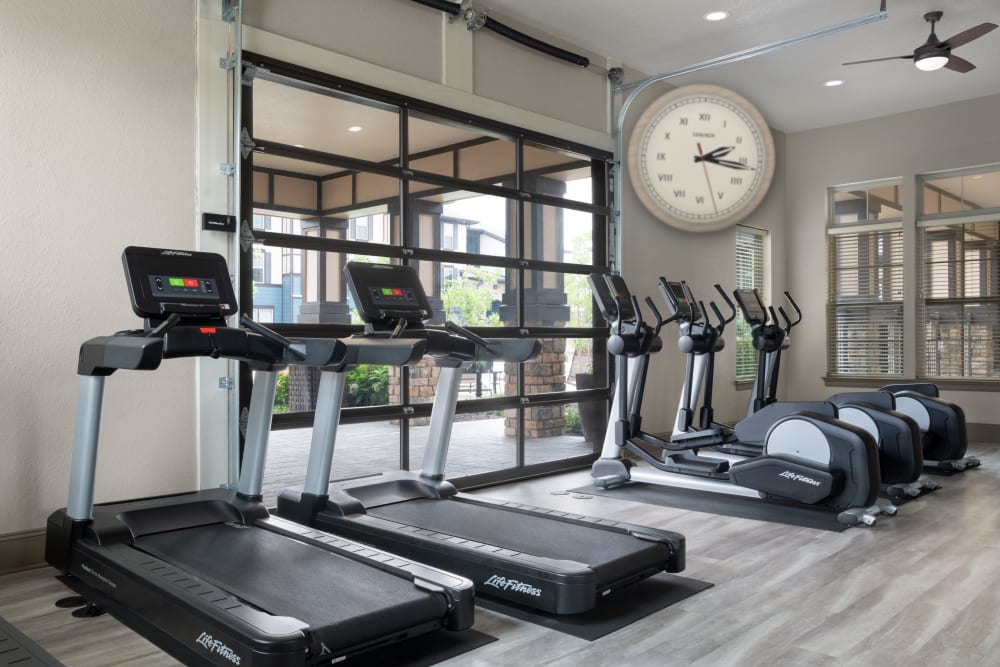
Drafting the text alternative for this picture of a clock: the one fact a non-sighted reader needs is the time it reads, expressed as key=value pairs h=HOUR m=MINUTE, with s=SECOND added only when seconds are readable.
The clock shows h=2 m=16 s=27
